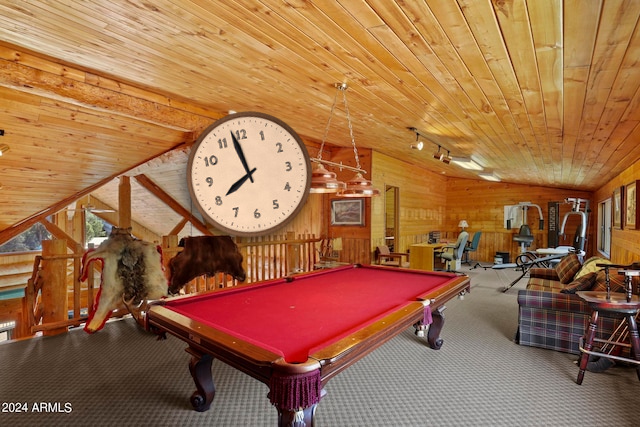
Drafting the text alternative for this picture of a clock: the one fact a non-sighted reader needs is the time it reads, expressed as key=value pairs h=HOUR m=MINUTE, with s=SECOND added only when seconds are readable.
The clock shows h=7 m=58
